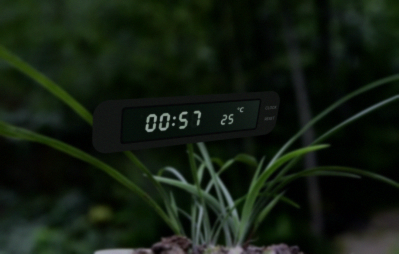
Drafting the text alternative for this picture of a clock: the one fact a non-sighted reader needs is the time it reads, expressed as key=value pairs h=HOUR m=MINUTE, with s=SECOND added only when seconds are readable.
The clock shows h=0 m=57
